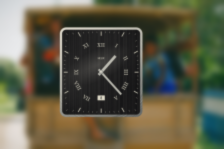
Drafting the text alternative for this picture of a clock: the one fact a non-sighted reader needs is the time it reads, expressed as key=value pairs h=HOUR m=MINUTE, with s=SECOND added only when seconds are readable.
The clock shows h=1 m=23
